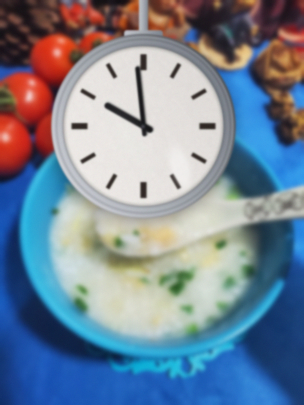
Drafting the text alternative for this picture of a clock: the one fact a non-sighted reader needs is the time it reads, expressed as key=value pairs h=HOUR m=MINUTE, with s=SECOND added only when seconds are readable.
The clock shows h=9 m=59
